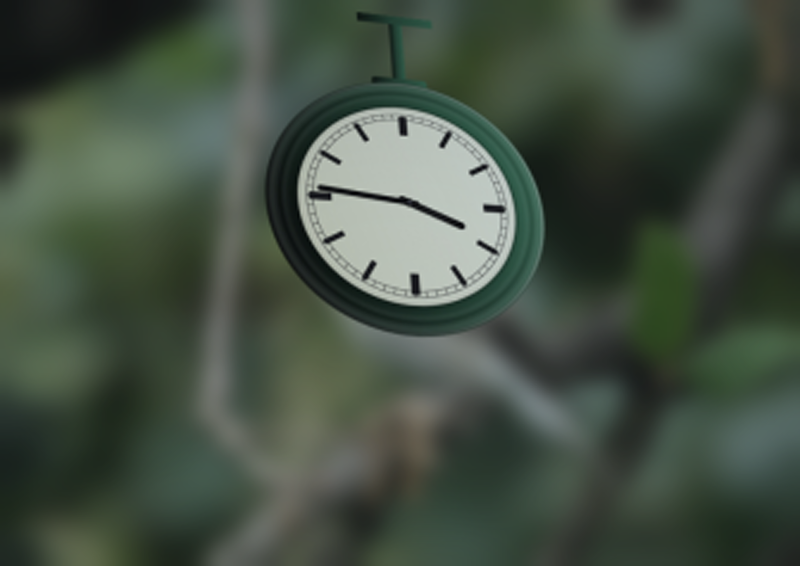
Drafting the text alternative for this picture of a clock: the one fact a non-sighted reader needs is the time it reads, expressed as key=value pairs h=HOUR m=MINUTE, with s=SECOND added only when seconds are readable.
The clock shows h=3 m=46
